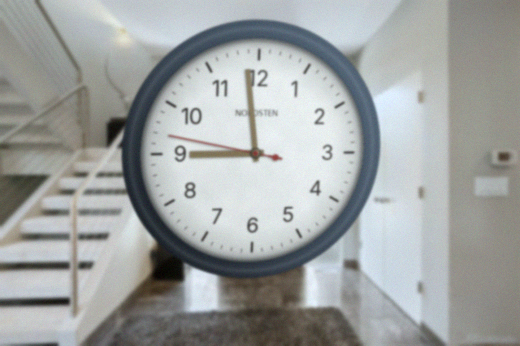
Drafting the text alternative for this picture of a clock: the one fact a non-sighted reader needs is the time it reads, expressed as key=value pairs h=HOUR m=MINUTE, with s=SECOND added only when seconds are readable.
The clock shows h=8 m=58 s=47
